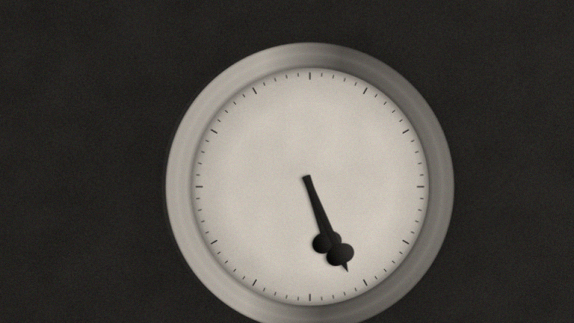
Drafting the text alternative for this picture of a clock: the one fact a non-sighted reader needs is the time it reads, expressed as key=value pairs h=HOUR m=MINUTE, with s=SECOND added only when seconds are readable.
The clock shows h=5 m=26
